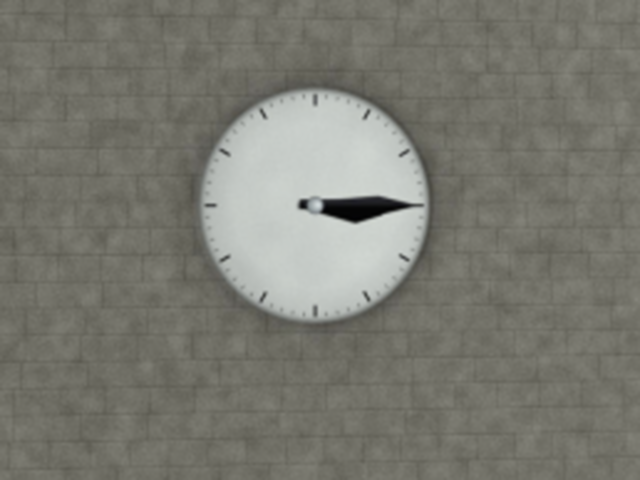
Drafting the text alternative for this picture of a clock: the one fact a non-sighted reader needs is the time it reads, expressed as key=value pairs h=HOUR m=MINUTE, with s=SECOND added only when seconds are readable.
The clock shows h=3 m=15
